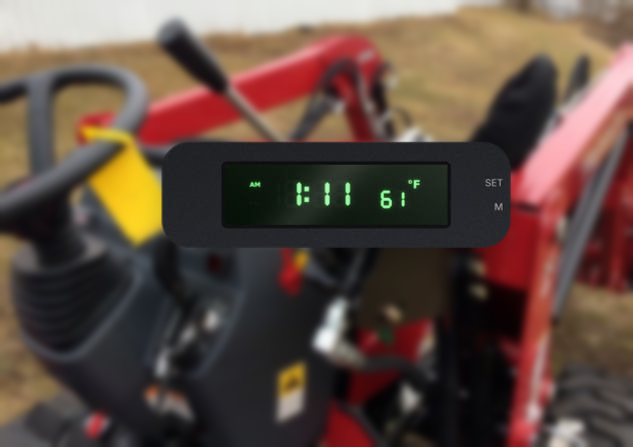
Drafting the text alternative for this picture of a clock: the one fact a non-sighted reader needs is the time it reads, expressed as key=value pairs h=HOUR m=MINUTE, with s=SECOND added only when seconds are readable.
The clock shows h=1 m=11
